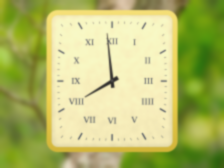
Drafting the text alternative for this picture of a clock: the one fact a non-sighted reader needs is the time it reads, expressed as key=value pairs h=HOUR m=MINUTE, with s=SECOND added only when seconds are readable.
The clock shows h=7 m=59
